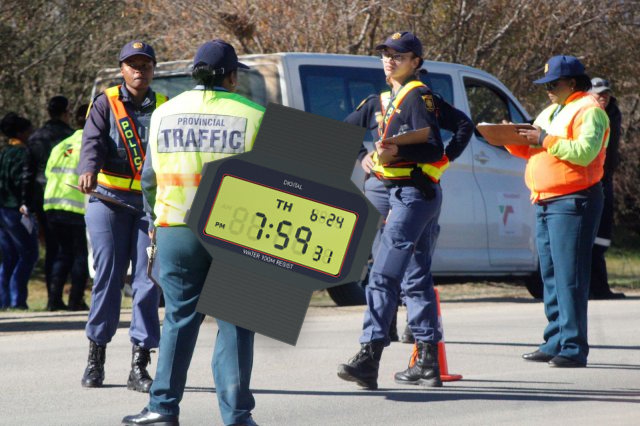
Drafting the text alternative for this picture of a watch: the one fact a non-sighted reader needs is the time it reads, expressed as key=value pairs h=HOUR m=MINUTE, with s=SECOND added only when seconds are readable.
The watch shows h=7 m=59 s=31
